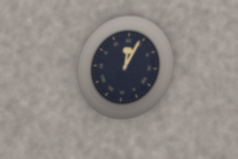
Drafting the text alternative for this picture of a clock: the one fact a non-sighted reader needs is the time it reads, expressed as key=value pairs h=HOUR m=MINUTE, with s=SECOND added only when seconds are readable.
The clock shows h=12 m=4
